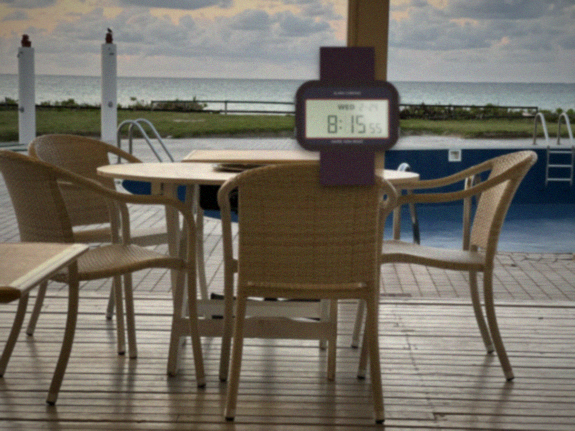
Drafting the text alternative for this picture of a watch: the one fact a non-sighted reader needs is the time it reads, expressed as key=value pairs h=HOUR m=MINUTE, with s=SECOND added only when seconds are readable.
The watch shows h=8 m=15
